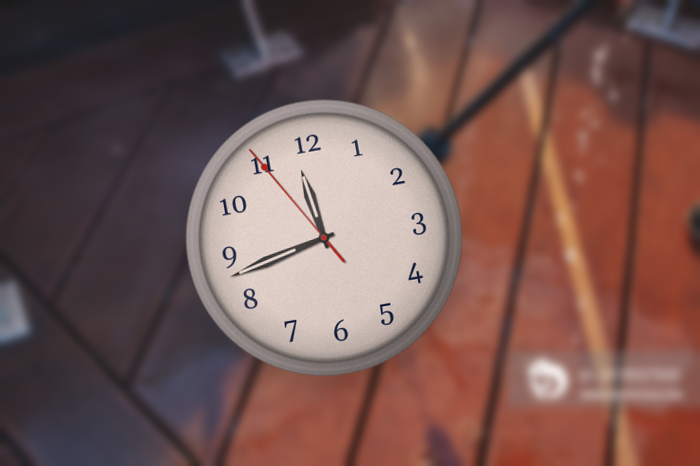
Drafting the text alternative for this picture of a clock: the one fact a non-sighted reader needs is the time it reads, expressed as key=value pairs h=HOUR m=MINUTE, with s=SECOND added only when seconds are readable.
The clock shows h=11 m=42 s=55
